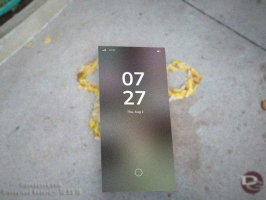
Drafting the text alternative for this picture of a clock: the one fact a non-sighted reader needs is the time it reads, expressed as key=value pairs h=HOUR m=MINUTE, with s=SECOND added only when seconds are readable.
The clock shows h=7 m=27
